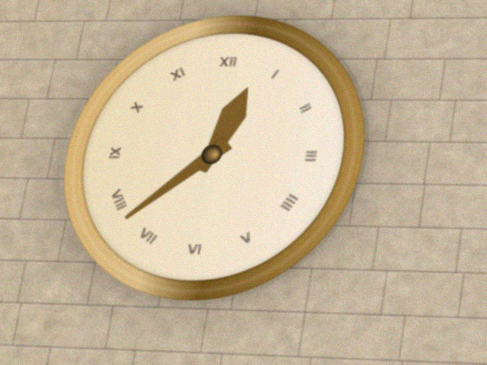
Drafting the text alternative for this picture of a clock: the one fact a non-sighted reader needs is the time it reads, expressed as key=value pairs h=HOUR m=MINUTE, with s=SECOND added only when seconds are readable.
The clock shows h=12 m=38
